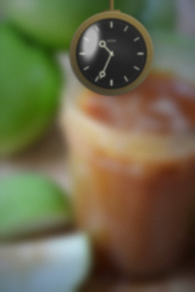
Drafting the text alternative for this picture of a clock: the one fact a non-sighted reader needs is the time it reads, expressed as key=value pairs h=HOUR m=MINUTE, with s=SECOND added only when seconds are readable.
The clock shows h=10 m=34
